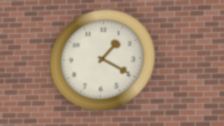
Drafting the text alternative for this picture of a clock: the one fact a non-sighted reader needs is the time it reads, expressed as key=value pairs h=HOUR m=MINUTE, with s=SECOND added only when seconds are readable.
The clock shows h=1 m=20
